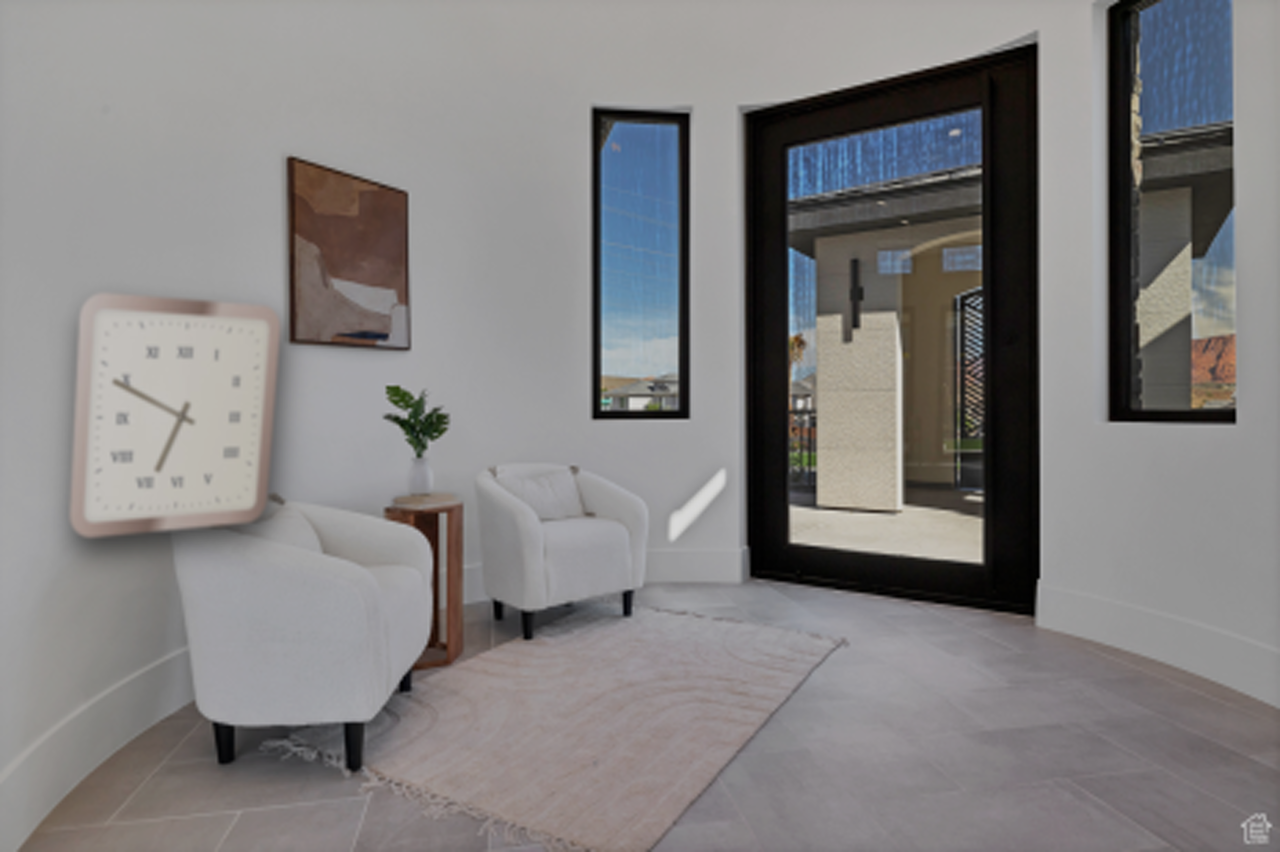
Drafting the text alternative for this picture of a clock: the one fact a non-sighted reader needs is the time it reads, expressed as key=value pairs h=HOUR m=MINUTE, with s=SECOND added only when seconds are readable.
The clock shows h=6 m=49
